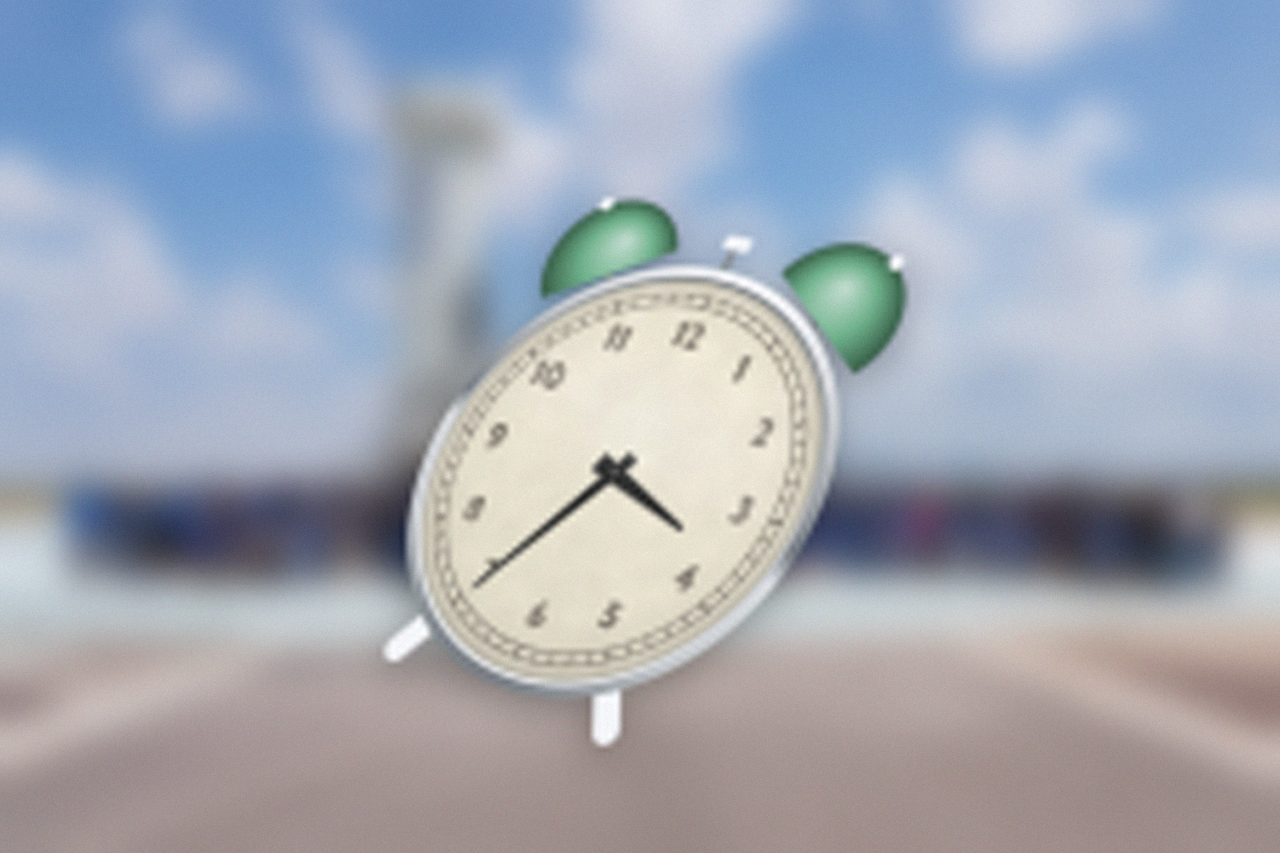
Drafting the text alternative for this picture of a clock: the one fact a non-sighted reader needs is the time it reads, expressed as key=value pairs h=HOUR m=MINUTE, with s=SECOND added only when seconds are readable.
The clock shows h=3 m=35
